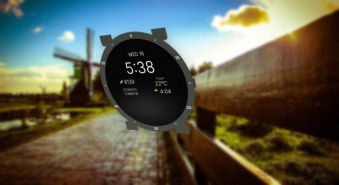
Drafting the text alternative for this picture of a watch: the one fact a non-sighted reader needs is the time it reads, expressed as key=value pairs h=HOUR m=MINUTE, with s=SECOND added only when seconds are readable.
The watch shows h=5 m=38
